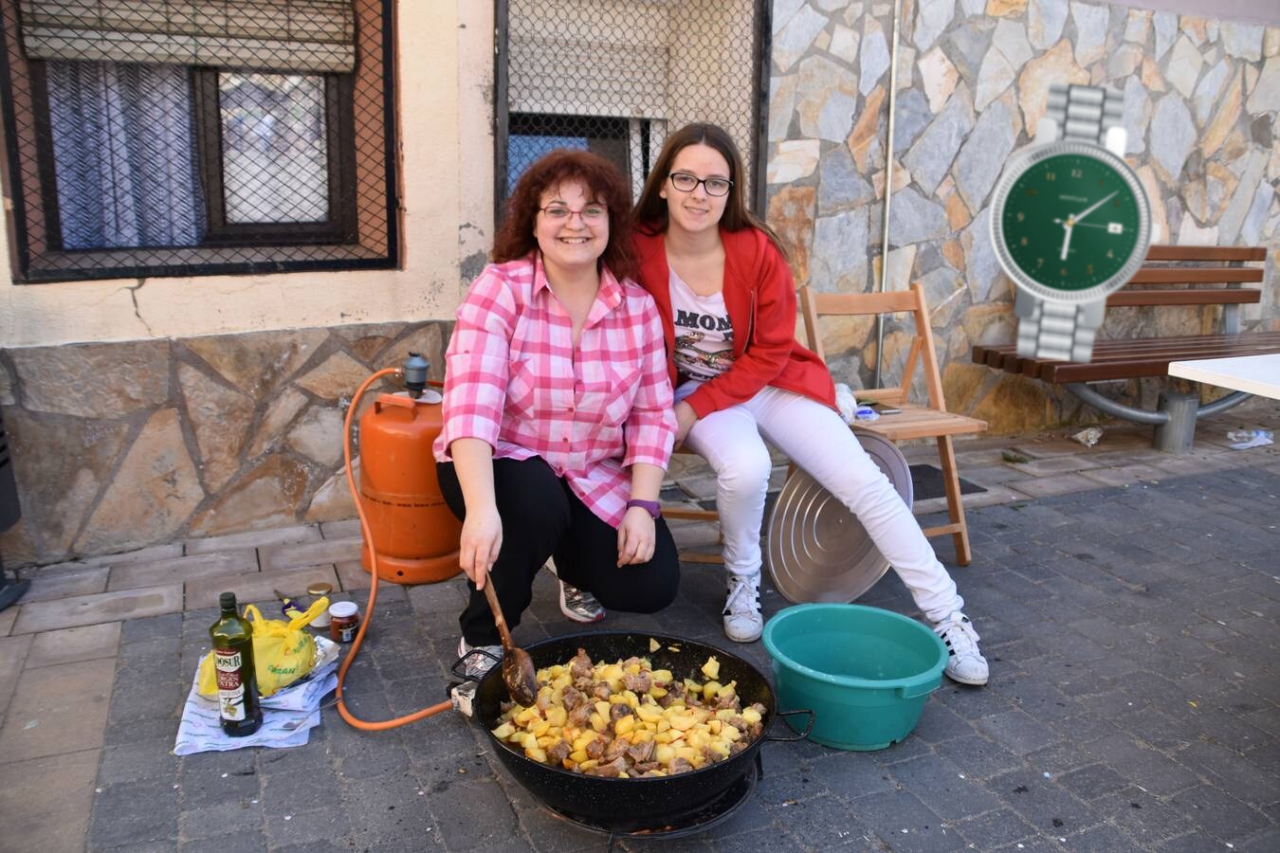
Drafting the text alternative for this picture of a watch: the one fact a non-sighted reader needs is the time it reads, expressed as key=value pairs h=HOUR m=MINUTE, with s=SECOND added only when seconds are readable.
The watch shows h=6 m=8 s=15
